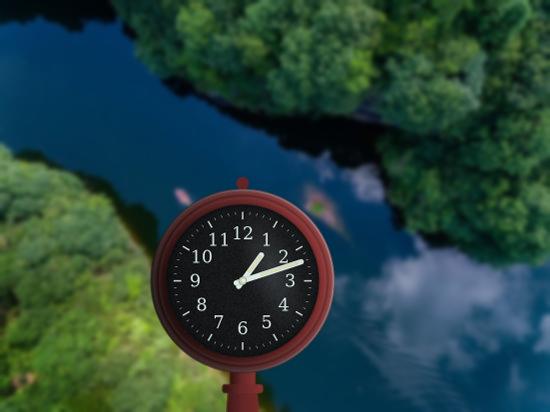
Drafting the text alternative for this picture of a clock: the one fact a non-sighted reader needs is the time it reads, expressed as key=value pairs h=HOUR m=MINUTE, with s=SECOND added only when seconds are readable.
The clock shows h=1 m=12
